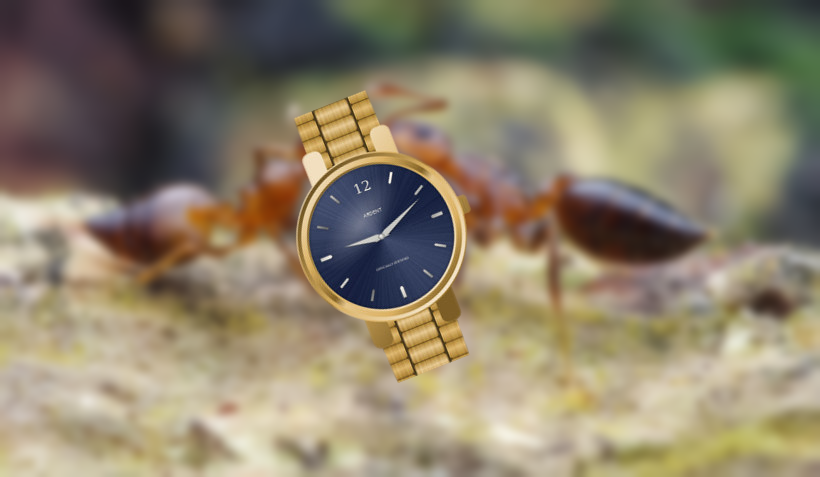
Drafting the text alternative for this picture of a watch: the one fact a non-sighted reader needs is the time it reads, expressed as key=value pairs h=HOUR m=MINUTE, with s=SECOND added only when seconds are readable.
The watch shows h=9 m=11
